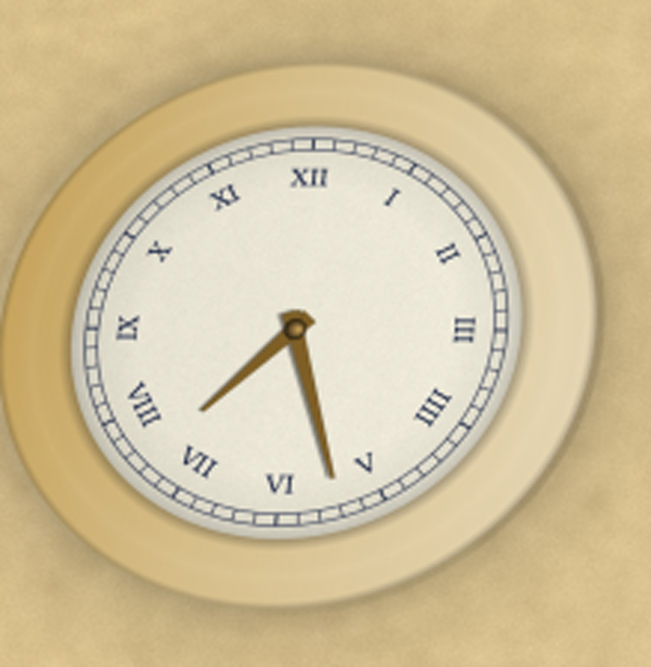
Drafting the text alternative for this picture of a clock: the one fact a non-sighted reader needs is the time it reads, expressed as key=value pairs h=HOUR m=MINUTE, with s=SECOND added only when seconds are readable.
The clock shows h=7 m=27
